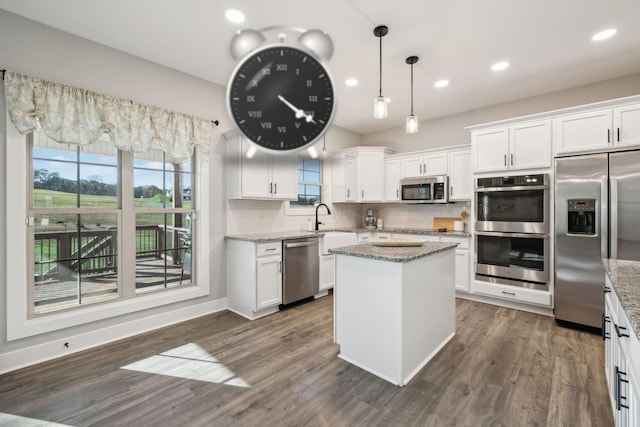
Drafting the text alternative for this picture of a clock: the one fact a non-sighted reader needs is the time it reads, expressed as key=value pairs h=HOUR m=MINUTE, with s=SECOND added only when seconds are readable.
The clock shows h=4 m=21
